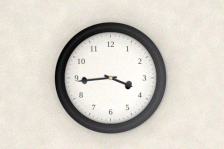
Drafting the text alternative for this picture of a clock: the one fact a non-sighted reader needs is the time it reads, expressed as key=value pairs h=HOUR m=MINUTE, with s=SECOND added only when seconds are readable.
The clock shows h=3 m=44
